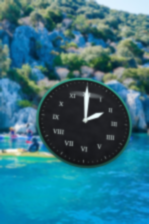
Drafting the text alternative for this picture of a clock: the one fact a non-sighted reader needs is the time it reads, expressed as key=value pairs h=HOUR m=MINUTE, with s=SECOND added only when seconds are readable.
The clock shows h=2 m=0
